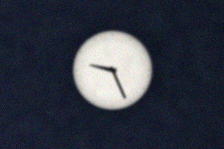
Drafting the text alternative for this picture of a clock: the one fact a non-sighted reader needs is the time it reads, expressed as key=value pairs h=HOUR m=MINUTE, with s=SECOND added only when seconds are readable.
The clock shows h=9 m=26
